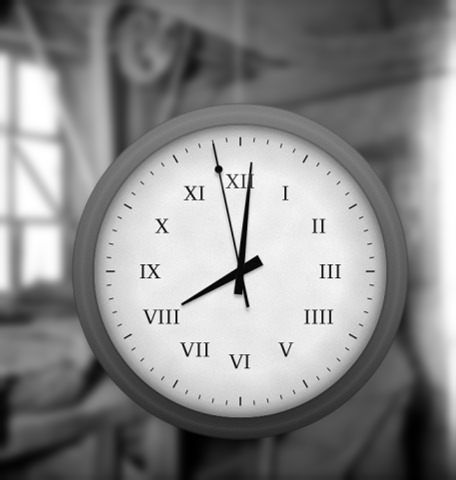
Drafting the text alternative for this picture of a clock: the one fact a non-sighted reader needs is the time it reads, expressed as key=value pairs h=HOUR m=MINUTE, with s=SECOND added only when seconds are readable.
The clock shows h=8 m=0 s=58
